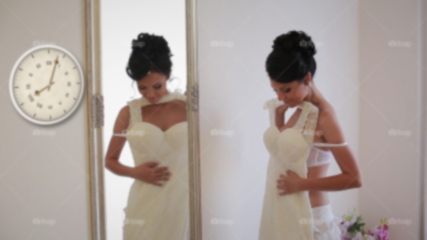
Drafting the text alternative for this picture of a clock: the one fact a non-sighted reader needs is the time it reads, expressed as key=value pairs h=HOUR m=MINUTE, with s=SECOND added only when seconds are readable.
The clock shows h=8 m=3
